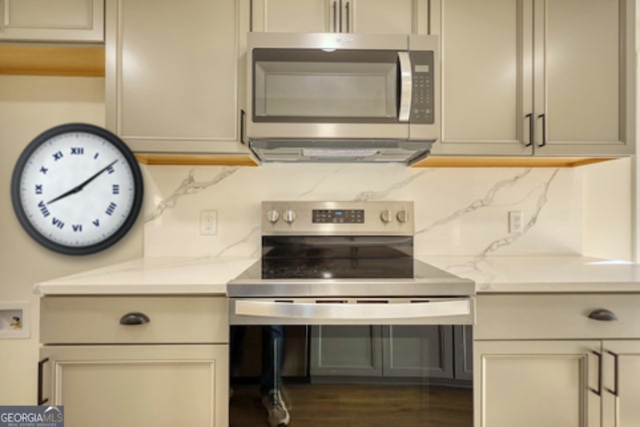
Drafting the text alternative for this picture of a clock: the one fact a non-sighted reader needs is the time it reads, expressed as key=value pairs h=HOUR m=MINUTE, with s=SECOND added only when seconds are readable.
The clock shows h=8 m=9
